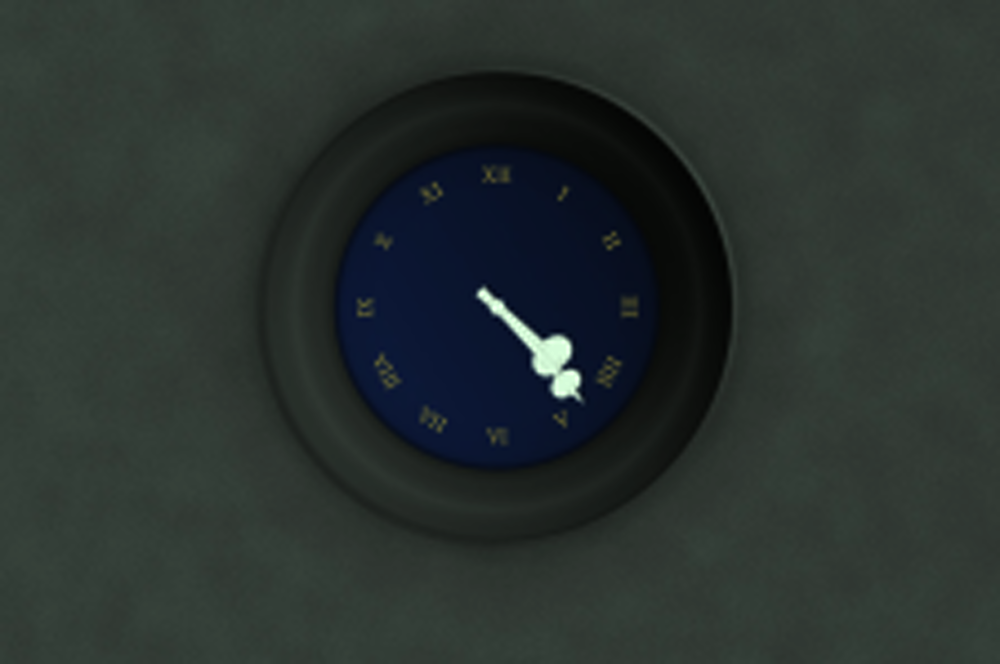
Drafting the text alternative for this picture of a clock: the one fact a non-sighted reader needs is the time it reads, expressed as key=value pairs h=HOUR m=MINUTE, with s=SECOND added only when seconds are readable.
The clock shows h=4 m=23
